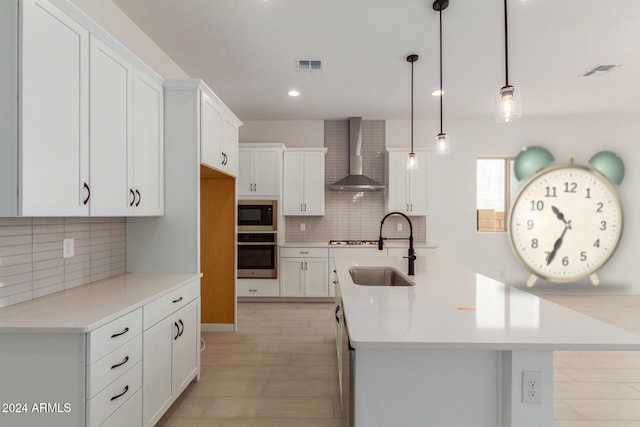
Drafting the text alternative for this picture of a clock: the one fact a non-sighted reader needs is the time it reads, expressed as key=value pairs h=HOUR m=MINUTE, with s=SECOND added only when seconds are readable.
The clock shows h=10 m=34
